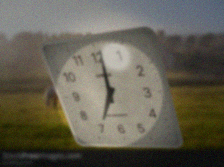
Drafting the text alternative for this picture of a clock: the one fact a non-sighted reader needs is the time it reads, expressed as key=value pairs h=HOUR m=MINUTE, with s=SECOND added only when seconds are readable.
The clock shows h=7 m=1
